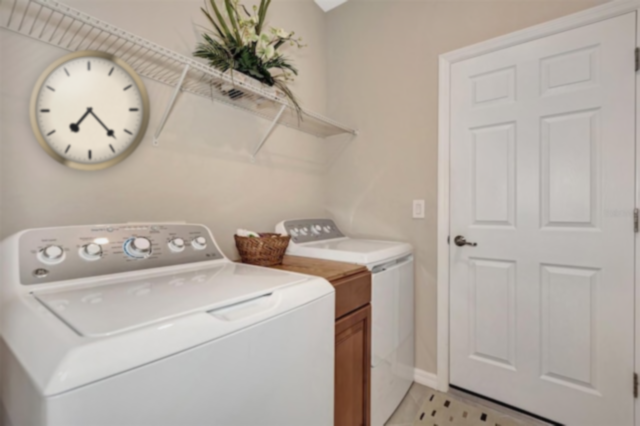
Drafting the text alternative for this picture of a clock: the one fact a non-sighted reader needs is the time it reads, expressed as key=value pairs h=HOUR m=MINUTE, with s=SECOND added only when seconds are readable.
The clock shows h=7 m=23
